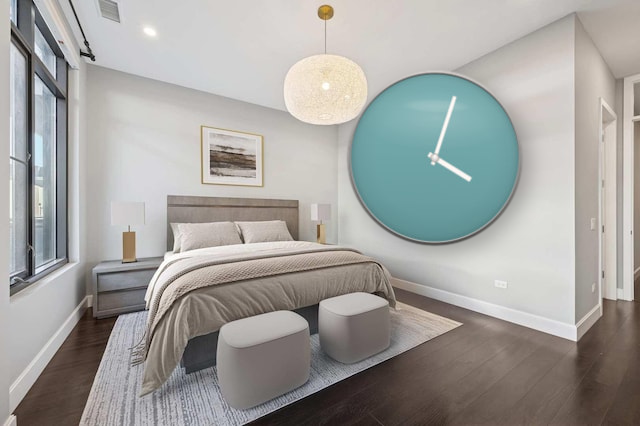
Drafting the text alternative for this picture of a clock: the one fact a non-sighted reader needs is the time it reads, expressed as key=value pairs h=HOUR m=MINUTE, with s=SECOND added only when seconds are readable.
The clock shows h=4 m=3
